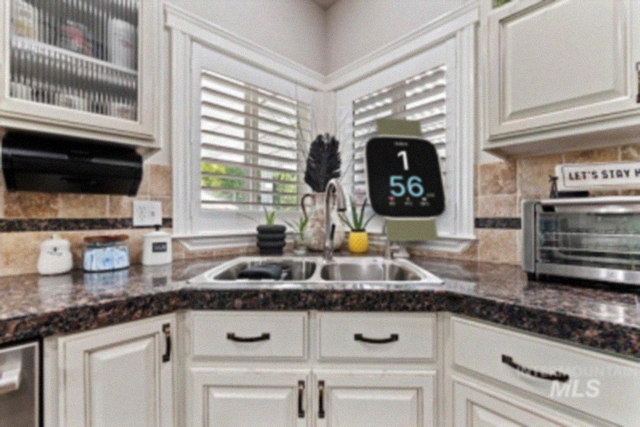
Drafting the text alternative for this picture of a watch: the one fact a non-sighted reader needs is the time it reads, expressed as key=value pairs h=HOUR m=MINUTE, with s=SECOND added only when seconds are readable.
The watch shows h=1 m=56
